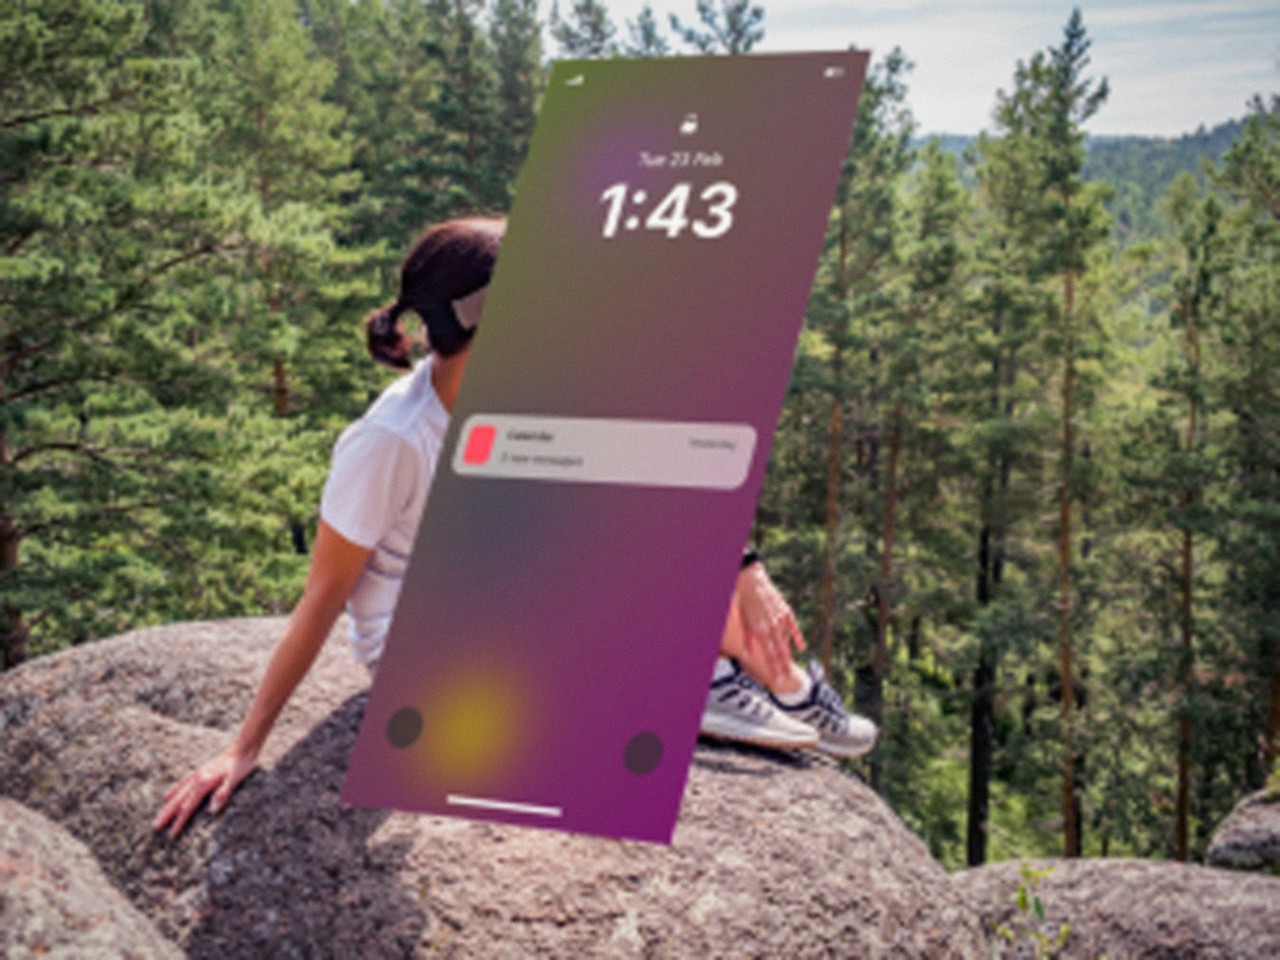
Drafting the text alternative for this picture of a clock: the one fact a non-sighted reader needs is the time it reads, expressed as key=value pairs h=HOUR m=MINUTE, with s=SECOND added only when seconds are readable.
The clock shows h=1 m=43
